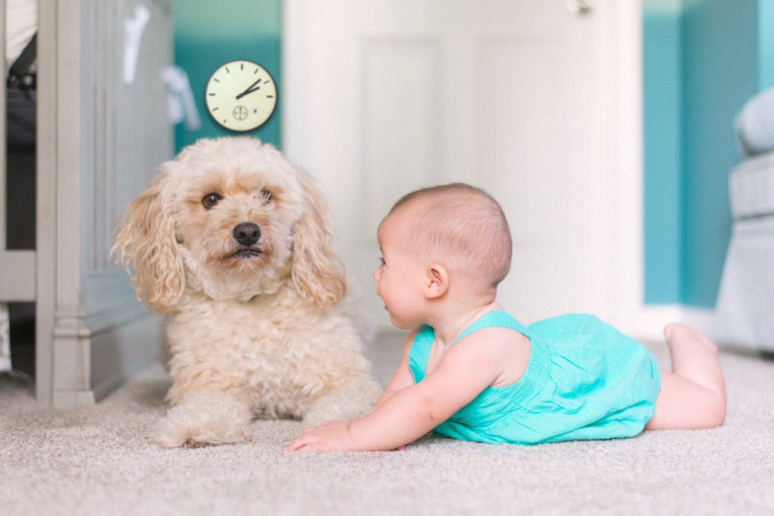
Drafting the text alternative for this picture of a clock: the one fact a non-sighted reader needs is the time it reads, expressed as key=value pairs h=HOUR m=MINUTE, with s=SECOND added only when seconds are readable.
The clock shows h=2 m=8
